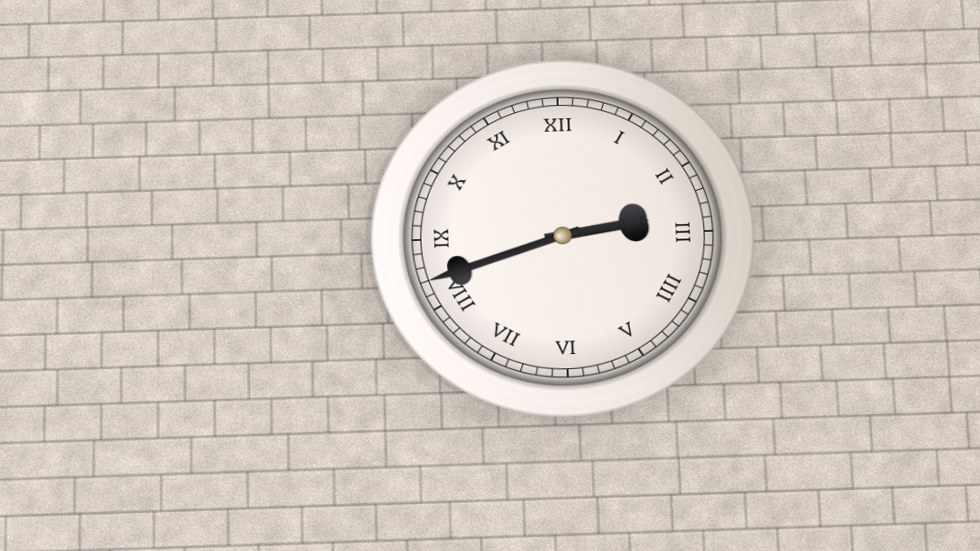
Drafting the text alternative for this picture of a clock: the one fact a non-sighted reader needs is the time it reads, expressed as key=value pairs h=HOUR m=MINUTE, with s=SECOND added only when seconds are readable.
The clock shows h=2 m=42
